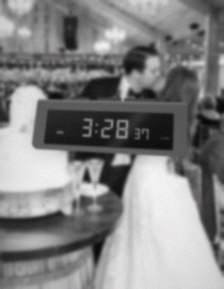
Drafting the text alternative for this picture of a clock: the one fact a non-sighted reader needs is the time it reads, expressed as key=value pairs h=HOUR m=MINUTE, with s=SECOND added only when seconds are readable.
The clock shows h=3 m=28
